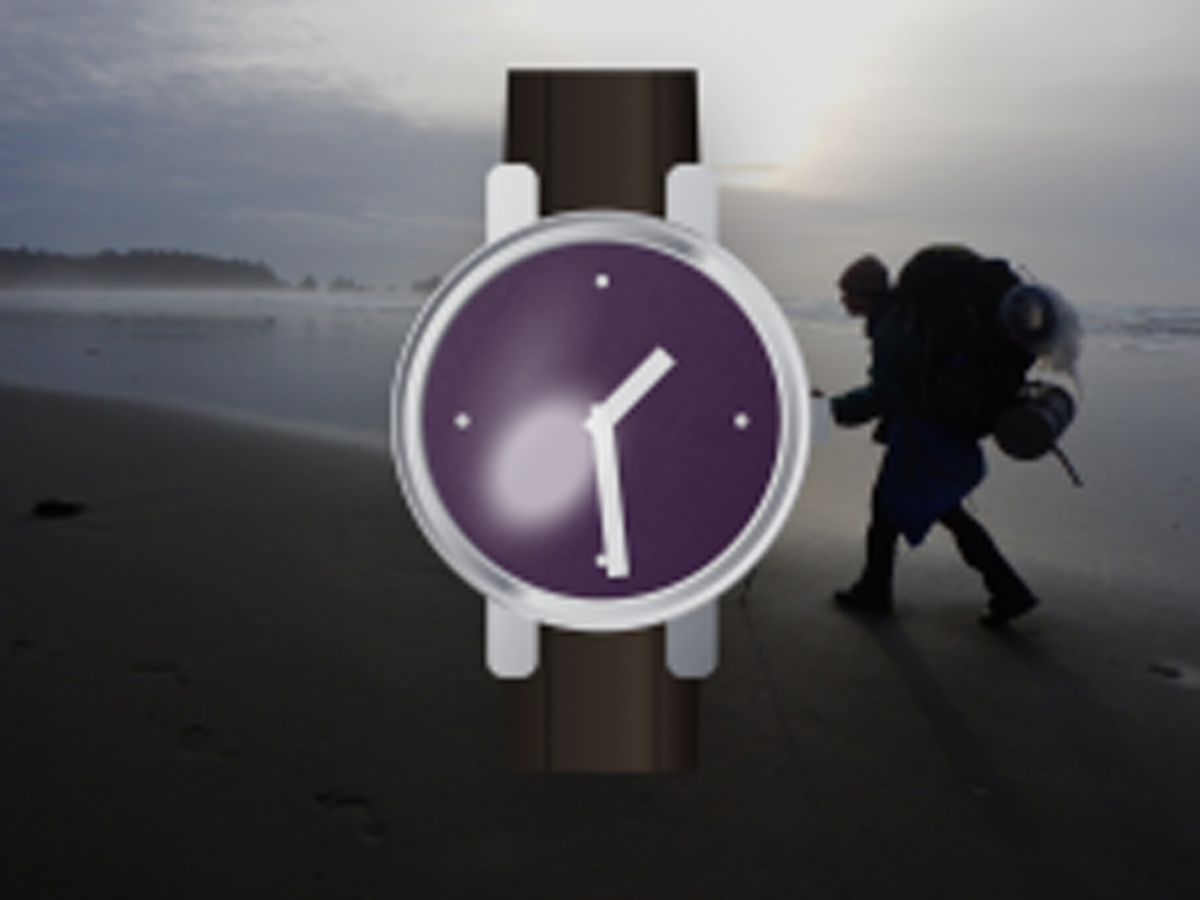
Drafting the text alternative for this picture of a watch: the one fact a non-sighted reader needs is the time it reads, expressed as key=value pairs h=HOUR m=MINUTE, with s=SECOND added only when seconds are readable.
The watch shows h=1 m=29
